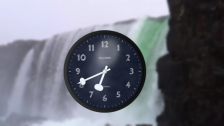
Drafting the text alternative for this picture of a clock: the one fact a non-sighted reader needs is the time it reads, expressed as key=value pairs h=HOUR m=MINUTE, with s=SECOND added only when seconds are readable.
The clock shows h=6 m=41
